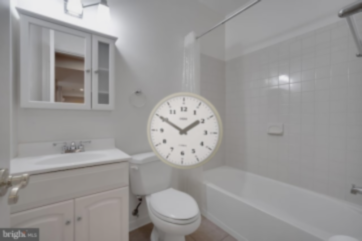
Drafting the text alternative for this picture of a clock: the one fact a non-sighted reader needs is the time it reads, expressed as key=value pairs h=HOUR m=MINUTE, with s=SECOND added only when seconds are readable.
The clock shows h=1 m=50
